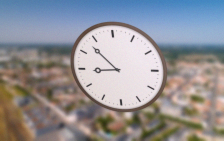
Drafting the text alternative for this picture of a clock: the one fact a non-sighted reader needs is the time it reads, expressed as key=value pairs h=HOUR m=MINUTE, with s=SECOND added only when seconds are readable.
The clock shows h=8 m=53
